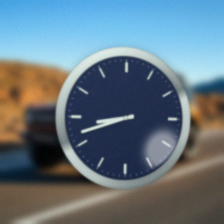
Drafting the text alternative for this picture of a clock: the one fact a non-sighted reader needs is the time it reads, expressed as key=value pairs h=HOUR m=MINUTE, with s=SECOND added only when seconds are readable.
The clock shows h=8 m=42
